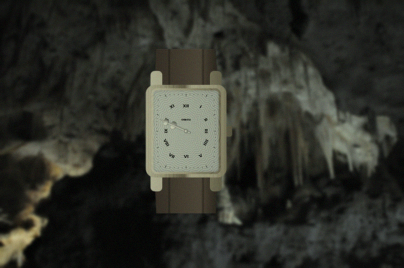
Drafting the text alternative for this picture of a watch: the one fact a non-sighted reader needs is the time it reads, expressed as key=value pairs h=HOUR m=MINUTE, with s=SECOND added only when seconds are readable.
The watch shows h=9 m=49
